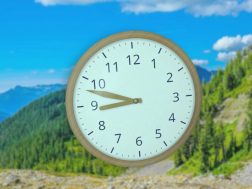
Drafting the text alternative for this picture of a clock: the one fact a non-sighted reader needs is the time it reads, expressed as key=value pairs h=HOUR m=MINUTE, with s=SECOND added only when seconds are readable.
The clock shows h=8 m=48
